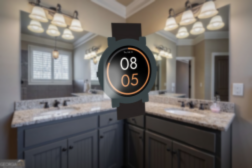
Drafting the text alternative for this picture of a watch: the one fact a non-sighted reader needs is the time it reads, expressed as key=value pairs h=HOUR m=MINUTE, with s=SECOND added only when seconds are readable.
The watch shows h=8 m=5
